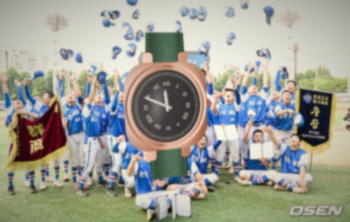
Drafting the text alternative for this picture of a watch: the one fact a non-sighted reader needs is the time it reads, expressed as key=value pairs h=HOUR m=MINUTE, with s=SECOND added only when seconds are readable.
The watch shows h=11 m=49
